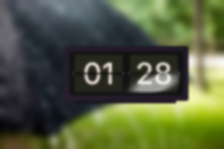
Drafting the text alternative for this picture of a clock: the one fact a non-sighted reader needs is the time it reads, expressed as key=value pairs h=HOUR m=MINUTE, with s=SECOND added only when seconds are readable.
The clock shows h=1 m=28
